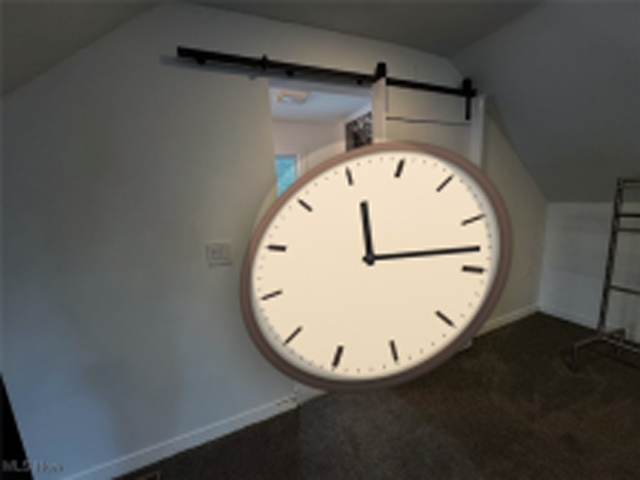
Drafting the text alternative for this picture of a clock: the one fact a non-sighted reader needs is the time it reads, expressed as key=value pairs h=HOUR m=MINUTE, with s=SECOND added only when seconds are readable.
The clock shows h=11 m=13
